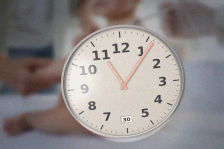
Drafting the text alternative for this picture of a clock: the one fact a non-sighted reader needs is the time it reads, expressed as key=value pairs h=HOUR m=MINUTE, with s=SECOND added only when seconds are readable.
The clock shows h=11 m=6
